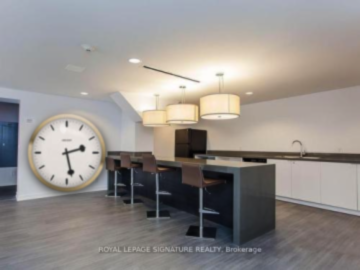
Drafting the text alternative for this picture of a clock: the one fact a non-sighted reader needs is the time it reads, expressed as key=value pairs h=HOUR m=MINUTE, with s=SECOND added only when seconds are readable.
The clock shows h=2 m=28
